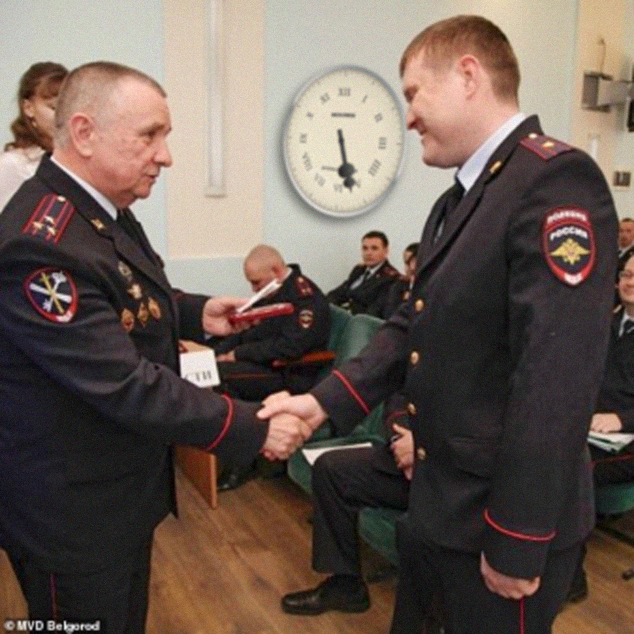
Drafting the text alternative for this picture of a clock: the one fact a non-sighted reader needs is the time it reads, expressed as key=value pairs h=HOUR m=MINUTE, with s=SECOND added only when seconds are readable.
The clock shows h=5 m=27
